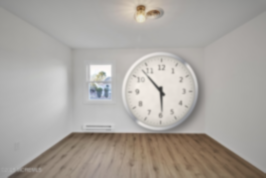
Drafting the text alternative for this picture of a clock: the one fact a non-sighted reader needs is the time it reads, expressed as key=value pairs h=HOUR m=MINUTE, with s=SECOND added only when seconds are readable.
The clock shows h=5 m=53
